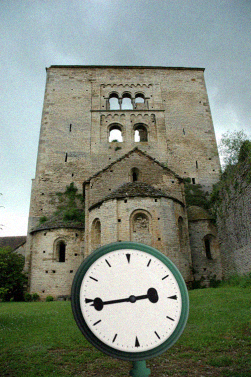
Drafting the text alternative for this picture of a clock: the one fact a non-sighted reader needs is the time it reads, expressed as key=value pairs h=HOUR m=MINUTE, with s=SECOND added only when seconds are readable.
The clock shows h=2 m=44
